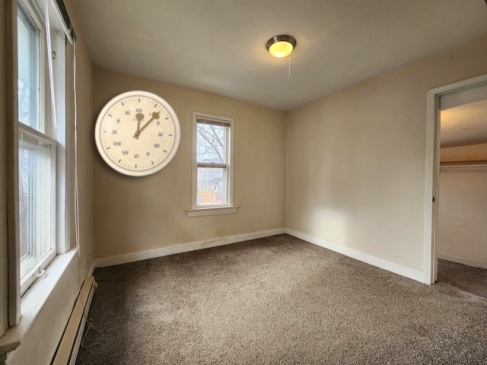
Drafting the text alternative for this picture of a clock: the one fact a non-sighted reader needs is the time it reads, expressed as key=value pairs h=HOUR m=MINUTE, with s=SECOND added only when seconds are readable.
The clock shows h=12 m=7
